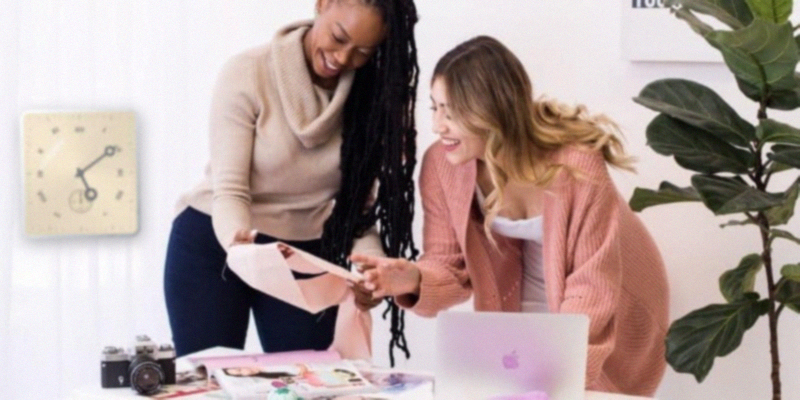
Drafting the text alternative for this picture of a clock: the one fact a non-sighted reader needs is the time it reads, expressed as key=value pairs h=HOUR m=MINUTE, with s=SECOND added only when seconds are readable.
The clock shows h=5 m=9
